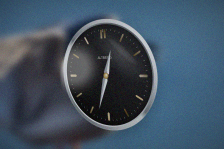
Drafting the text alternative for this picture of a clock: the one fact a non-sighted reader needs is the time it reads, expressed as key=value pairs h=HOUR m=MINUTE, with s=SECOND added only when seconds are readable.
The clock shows h=12 m=33
